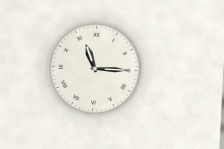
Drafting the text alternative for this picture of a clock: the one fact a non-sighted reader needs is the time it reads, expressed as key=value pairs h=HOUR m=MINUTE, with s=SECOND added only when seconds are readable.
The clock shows h=11 m=15
